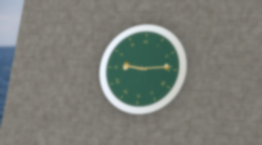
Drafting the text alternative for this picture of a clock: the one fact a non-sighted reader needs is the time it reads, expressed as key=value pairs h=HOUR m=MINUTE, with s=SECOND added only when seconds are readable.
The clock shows h=9 m=14
